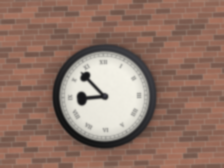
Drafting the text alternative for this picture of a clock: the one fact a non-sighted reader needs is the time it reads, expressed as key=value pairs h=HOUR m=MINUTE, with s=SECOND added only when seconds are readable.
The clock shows h=8 m=53
